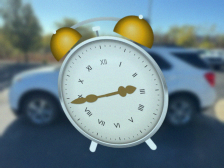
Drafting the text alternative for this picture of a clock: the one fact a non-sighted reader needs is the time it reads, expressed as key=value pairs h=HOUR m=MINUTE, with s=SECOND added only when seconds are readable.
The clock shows h=2 m=44
